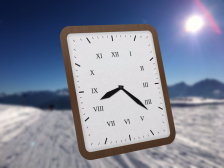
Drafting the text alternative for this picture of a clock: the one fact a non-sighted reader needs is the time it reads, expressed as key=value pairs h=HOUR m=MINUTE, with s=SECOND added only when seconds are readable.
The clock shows h=8 m=22
